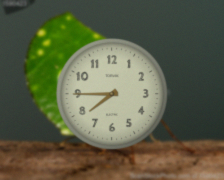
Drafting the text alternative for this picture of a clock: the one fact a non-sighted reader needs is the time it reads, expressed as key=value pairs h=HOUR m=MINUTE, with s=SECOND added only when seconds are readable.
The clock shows h=7 m=45
